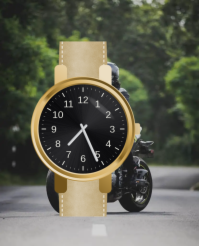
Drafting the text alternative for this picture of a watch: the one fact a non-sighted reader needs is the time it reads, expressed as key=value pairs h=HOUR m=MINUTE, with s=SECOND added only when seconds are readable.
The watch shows h=7 m=26
